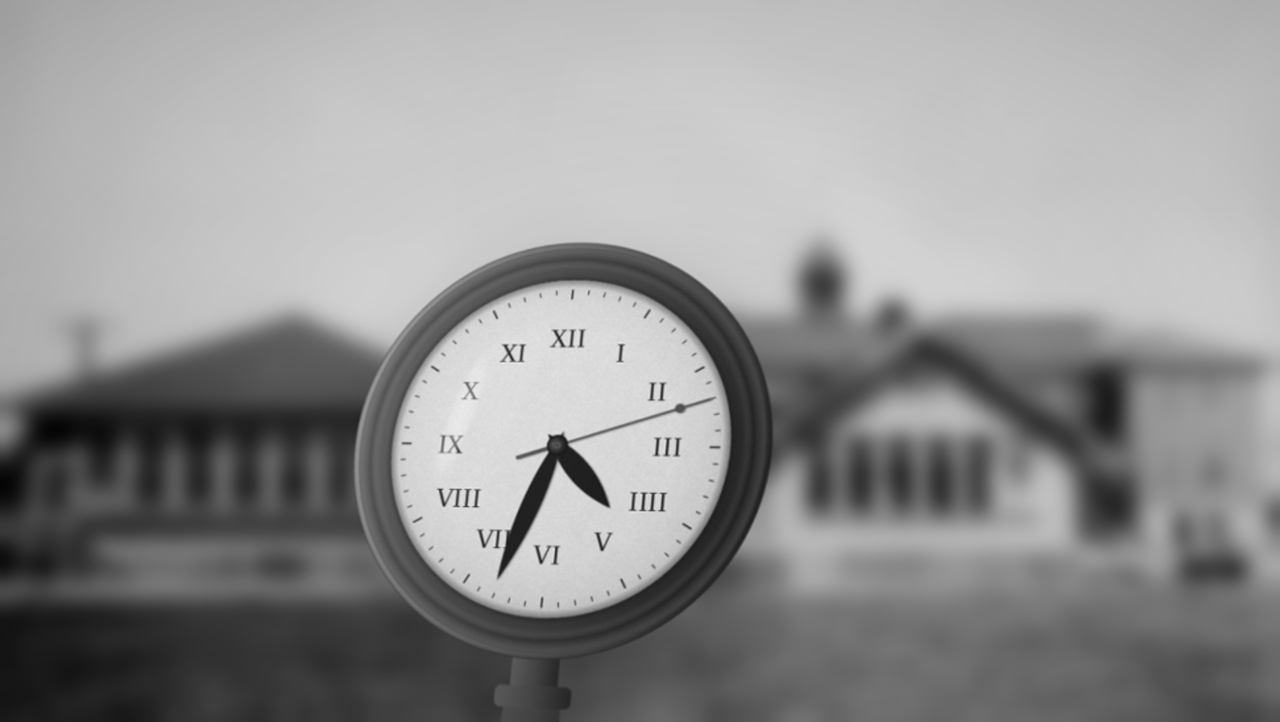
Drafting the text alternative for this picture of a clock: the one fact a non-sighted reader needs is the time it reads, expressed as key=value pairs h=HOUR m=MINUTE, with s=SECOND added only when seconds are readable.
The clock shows h=4 m=33 s=12
